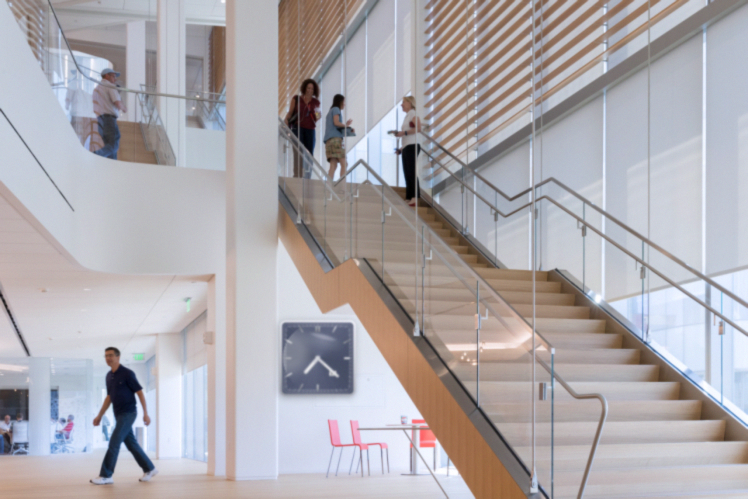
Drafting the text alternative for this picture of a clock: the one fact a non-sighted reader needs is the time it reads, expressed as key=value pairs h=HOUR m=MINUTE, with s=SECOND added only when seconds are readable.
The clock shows h=7 m=22
